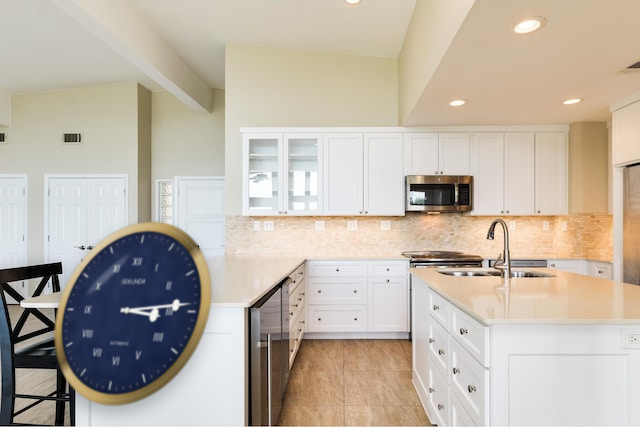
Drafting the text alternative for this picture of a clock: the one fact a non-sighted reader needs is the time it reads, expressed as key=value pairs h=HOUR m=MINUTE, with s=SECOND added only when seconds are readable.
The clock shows h=3 m=14
